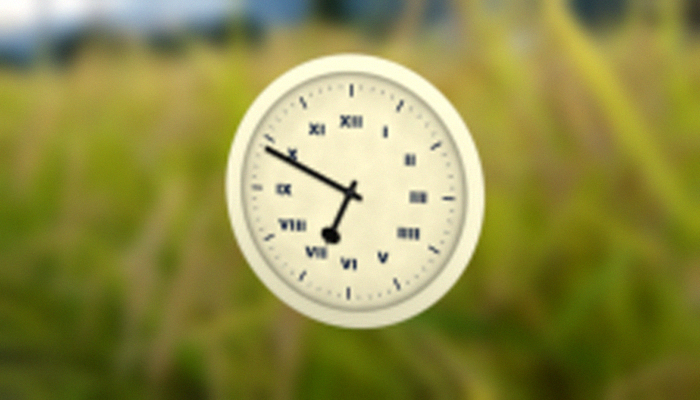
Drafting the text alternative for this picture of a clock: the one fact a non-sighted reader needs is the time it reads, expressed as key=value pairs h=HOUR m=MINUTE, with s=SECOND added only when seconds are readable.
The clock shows h=6 m=49
